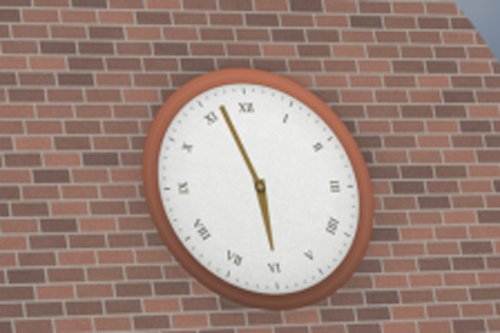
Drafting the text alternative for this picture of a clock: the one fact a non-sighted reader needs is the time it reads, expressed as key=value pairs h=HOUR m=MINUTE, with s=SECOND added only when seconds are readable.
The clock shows h=5 m=57
